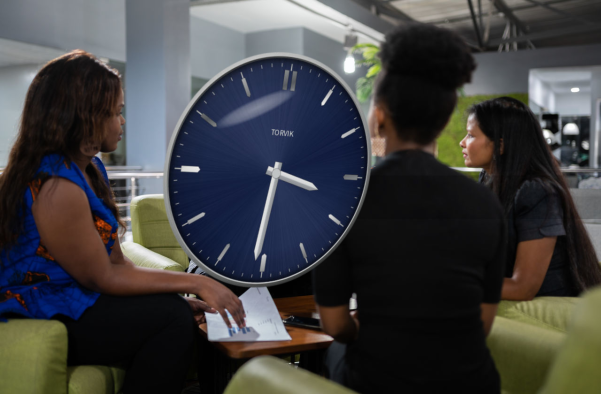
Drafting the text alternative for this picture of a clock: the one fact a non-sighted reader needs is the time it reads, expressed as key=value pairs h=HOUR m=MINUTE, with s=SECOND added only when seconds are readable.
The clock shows h=3 m=31
